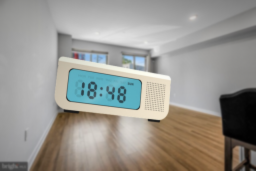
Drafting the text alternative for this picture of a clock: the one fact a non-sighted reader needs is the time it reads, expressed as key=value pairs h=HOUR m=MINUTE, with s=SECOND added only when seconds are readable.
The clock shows h=18 m=48
